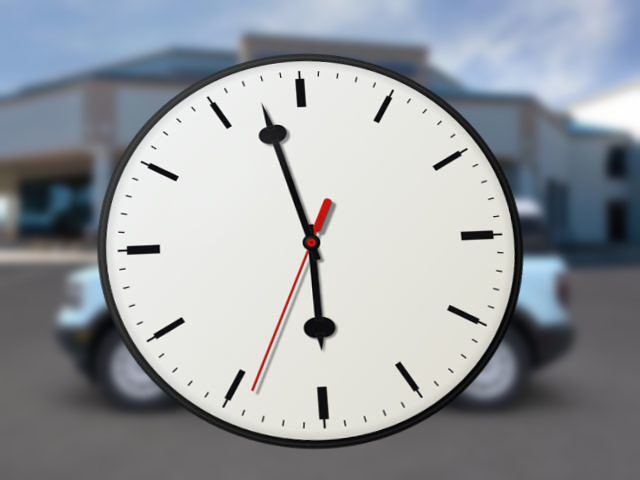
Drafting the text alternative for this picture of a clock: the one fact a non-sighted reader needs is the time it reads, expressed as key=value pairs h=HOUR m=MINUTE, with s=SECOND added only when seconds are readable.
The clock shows h=5 m=57 s=34
